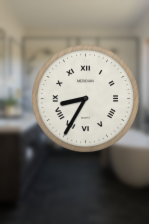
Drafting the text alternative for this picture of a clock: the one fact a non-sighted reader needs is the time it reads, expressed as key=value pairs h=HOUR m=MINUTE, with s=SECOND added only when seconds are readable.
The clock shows h=8 m=35
